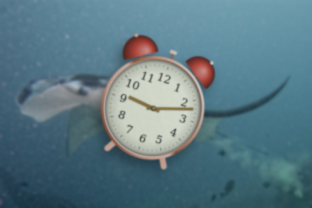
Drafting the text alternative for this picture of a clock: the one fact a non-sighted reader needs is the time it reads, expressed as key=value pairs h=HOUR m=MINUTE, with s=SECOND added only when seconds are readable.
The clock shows h=9 m=12
